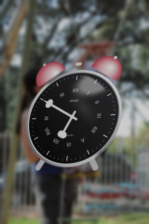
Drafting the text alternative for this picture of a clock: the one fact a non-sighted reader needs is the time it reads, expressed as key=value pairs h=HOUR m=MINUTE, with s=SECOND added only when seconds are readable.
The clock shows h=6 m=50
